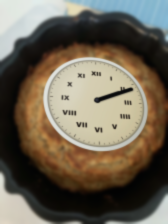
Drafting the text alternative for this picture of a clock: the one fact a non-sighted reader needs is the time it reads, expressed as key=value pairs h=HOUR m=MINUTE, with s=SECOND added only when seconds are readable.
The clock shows h=2 m=11
